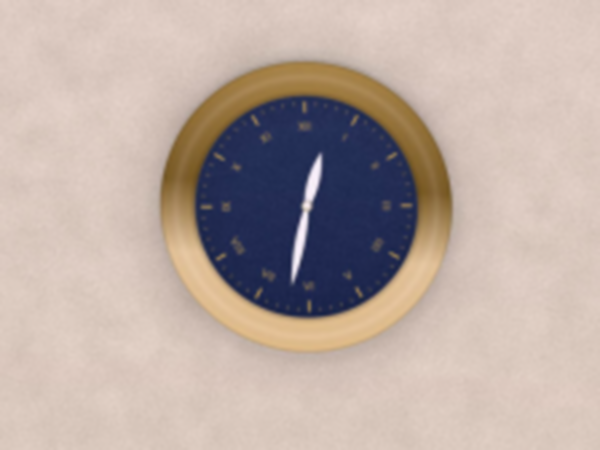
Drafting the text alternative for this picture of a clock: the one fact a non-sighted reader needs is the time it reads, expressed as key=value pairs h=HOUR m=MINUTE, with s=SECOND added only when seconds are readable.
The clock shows h=12 m=32
